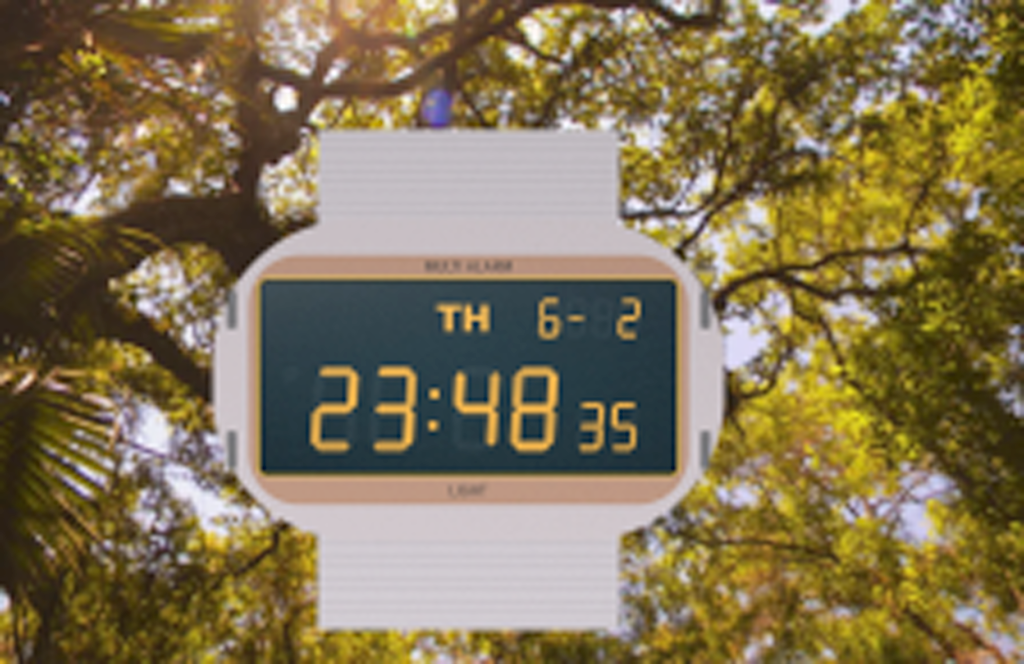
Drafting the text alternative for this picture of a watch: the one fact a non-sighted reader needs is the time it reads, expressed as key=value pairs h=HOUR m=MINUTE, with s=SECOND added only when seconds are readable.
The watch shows h=23 m=48 s=35
